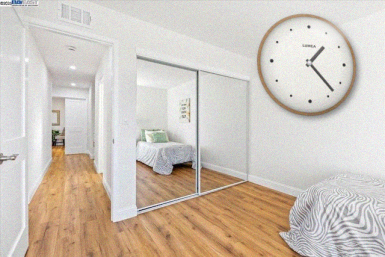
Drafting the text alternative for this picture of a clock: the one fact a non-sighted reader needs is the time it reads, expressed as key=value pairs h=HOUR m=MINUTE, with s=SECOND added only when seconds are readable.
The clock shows h=1 m=23
